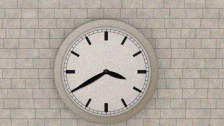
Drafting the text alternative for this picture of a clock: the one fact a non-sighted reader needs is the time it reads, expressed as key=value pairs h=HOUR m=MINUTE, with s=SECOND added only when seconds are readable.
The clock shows h=3 m=40
